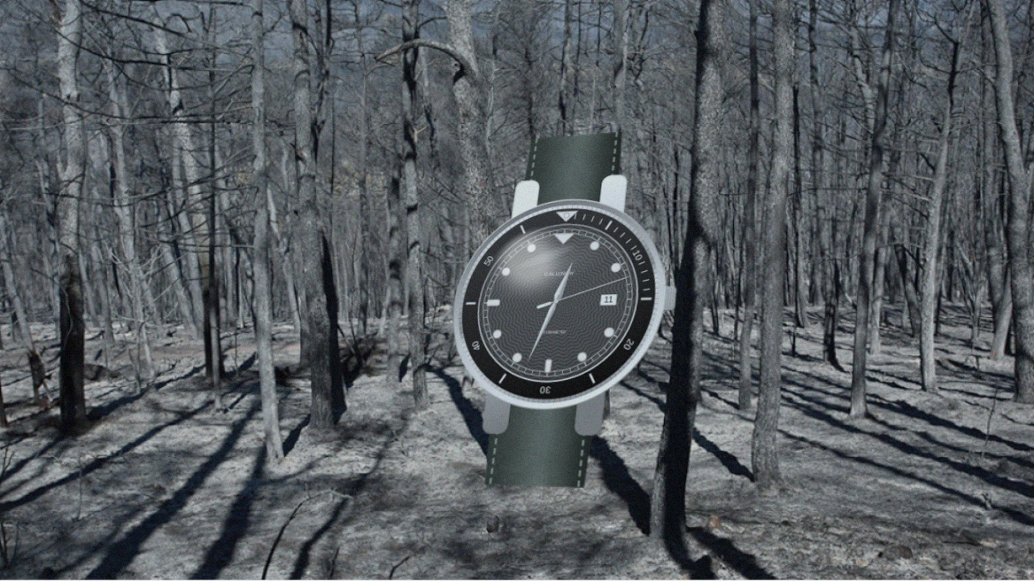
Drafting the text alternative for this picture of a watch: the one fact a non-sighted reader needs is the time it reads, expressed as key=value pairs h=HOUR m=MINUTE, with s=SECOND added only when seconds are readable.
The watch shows h=12 m=33 s=12
